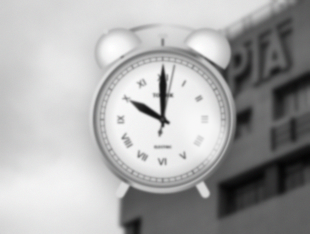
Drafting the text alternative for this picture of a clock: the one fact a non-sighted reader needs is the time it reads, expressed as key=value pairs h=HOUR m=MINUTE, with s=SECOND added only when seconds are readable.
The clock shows h=10 m=0 s=2
